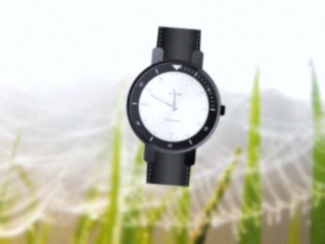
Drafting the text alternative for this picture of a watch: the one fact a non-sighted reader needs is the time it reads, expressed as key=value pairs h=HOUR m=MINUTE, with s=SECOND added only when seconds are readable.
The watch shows h=11 m=49
